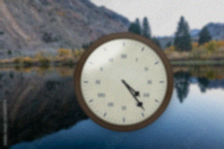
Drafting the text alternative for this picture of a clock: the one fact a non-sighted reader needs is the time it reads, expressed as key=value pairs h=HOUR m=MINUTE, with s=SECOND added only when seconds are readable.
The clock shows h=4 m=24
